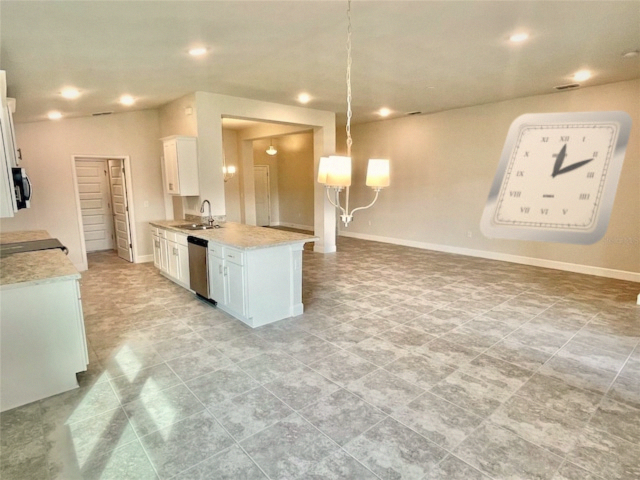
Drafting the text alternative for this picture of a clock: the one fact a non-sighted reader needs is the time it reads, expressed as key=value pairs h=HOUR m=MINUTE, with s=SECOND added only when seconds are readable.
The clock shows h=12 m=11
